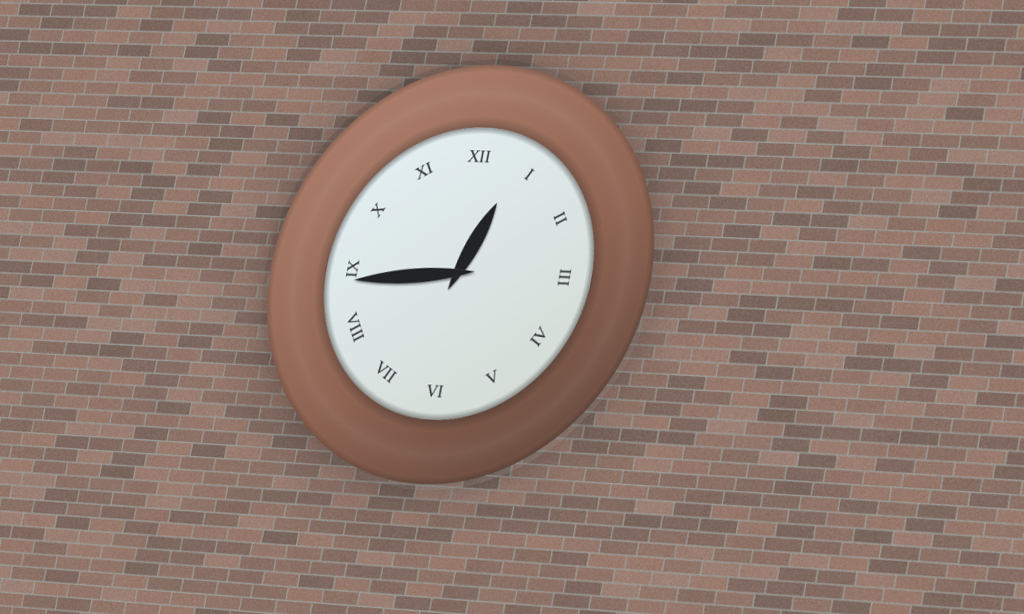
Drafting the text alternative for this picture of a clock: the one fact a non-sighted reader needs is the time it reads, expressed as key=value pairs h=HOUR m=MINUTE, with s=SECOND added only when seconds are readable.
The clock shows h=12 m=44
